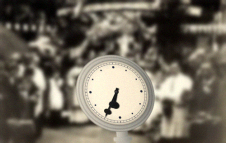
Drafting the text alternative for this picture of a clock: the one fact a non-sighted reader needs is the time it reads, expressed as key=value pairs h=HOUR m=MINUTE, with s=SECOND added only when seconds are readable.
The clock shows h=6 m=35
